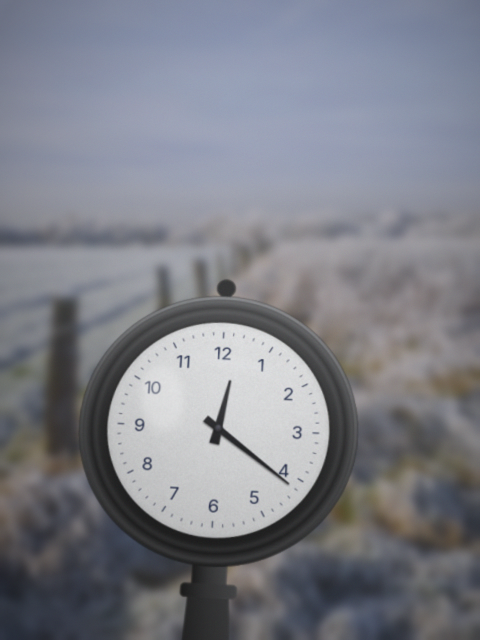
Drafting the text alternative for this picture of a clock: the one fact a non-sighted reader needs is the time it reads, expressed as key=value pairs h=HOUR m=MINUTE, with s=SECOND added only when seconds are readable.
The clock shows h=12 m=21
